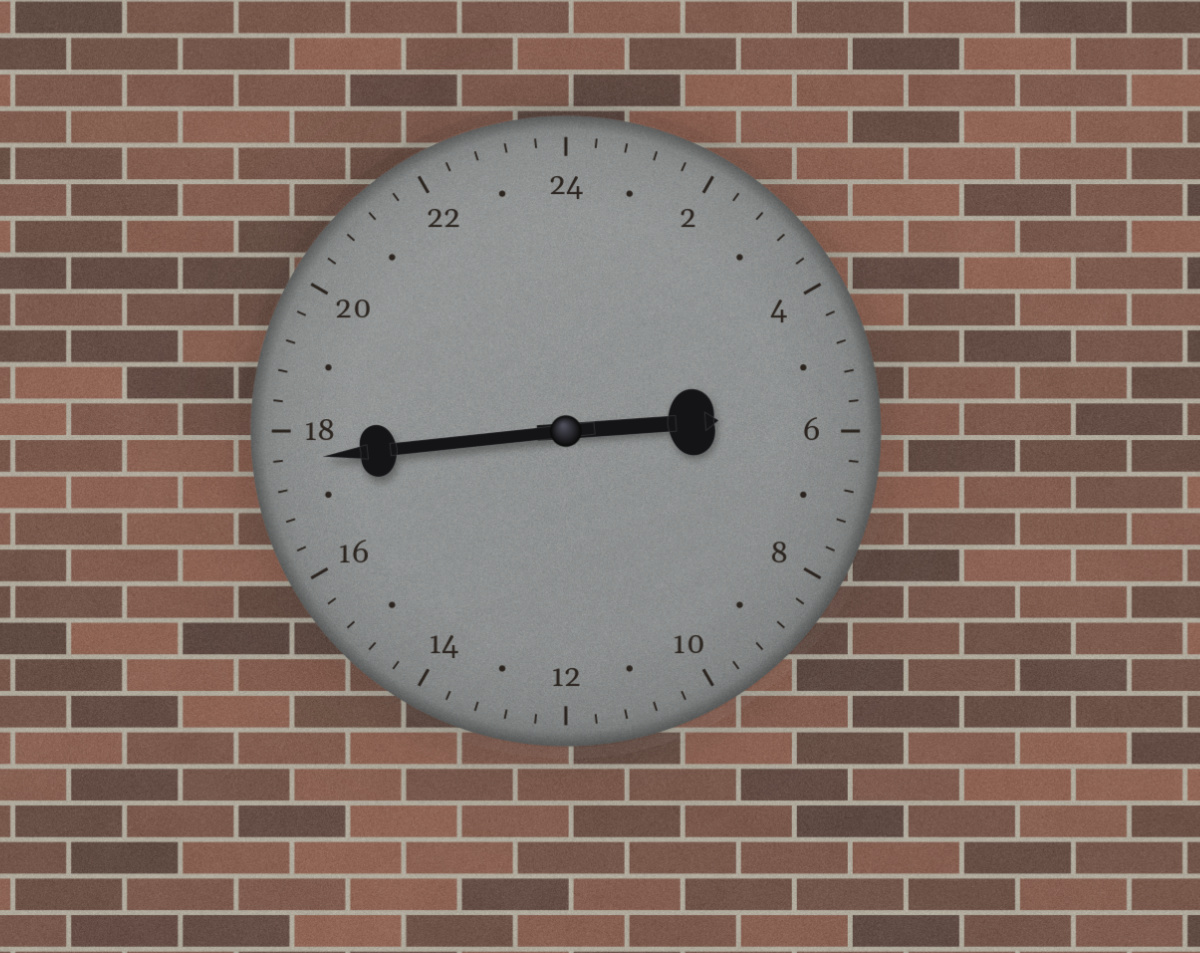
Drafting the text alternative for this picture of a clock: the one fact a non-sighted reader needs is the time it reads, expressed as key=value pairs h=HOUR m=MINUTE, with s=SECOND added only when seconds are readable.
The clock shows h=5 m=44
